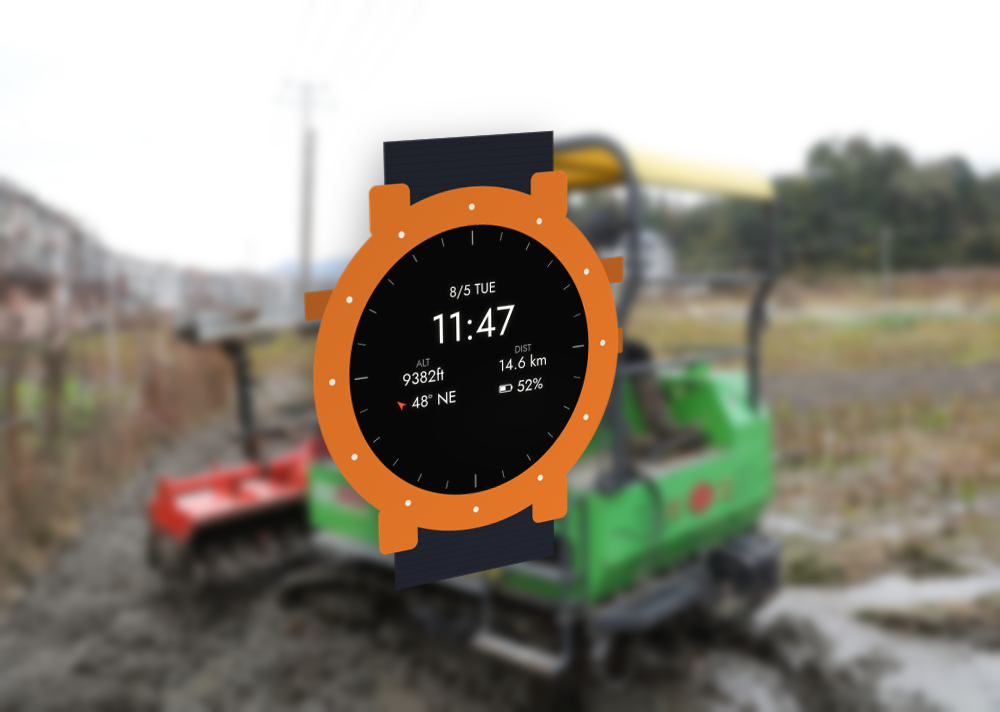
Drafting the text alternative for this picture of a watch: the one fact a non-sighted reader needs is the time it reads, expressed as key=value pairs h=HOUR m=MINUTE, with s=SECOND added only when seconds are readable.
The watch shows h=11 m=47
